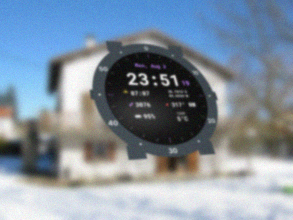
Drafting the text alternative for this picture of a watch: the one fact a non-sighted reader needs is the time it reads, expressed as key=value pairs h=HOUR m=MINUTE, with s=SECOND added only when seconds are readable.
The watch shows h=23 m=51
